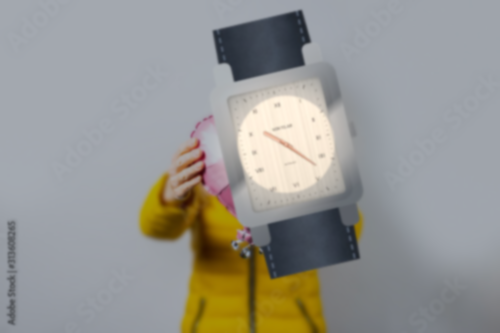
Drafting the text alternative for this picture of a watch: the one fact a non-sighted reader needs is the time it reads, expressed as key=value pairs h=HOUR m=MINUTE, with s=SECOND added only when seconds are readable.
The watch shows h=10 m=23
